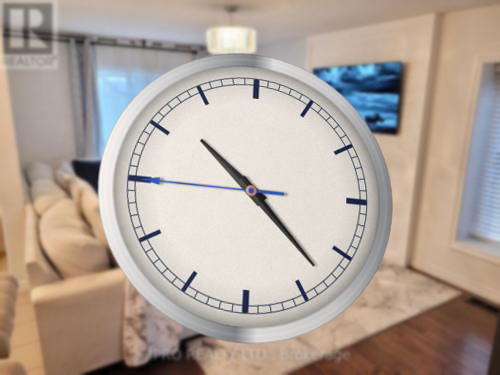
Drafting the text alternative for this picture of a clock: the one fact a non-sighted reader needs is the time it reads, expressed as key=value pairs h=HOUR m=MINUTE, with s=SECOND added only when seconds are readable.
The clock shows h=10 m=22 s=45
